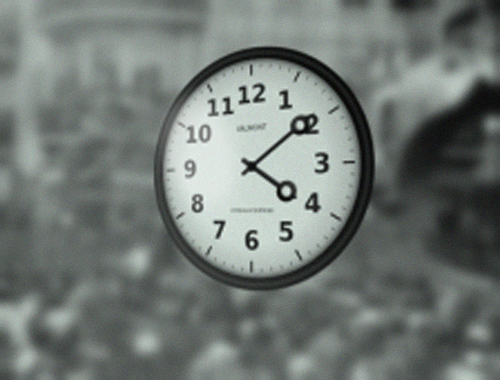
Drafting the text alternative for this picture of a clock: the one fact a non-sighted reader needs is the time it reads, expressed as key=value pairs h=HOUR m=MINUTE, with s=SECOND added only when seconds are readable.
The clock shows h=4 m=9
